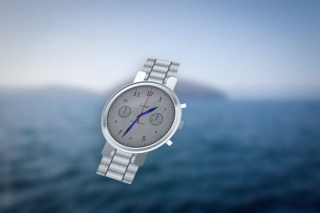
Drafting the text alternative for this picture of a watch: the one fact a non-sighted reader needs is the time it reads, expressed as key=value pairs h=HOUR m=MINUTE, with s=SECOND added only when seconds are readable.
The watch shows h=1 m=33
